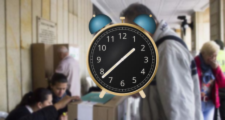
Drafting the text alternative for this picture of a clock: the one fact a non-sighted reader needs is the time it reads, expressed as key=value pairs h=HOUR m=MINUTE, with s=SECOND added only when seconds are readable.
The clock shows h=1 m=38
